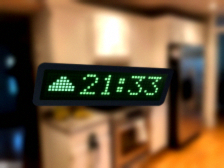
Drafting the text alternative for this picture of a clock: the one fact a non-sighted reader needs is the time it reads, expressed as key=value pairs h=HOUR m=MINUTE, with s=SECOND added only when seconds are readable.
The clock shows h=21 m=33
